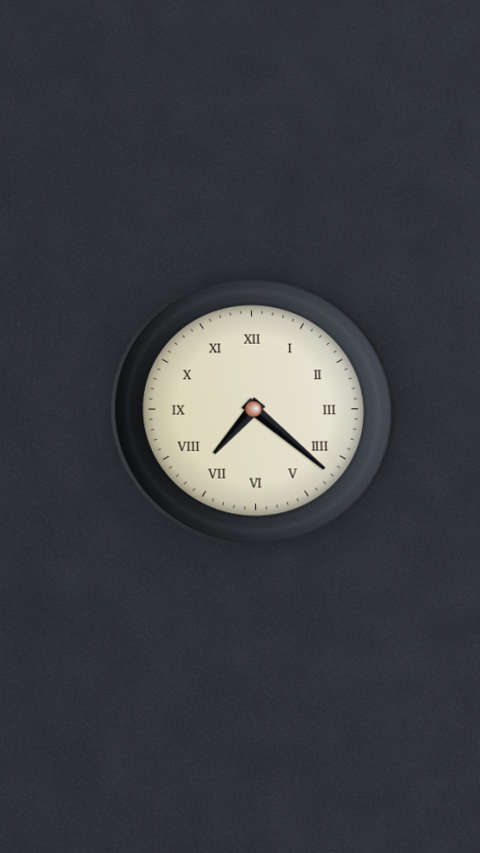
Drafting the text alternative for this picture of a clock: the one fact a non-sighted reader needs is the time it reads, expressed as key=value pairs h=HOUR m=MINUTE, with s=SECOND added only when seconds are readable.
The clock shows h=7 m=22
